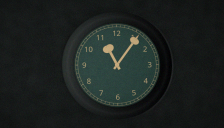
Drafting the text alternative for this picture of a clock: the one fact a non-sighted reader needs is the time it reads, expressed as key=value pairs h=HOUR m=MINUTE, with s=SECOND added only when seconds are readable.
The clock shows h=11 m=6
